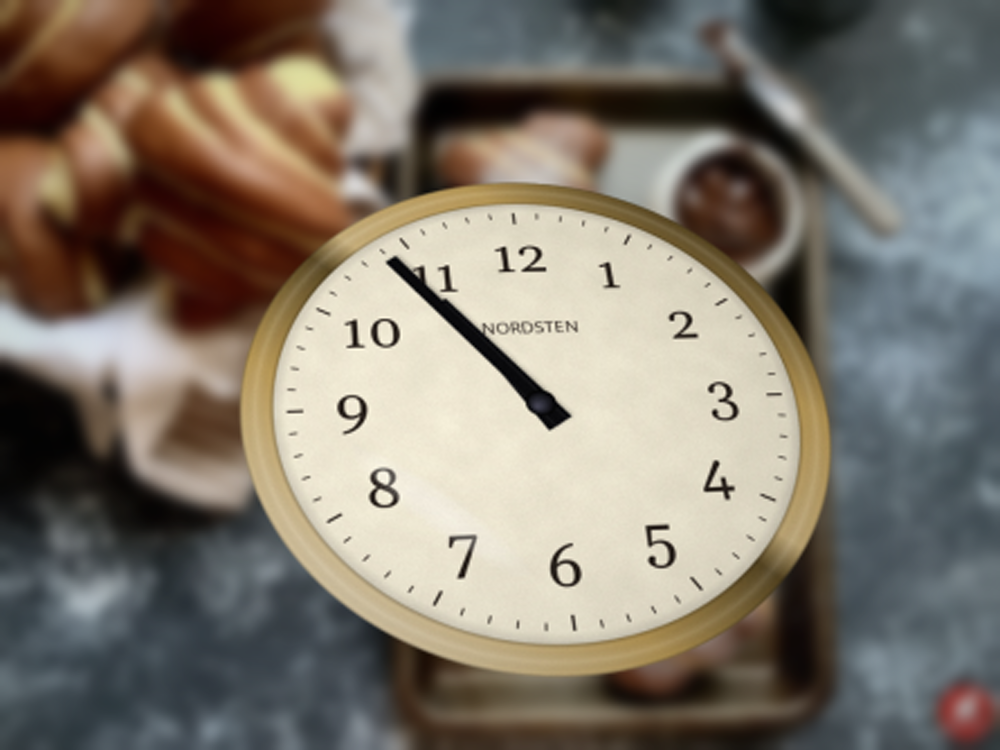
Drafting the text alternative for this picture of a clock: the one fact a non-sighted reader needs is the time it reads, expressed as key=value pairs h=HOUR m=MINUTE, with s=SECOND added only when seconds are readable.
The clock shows h=10 m=54
